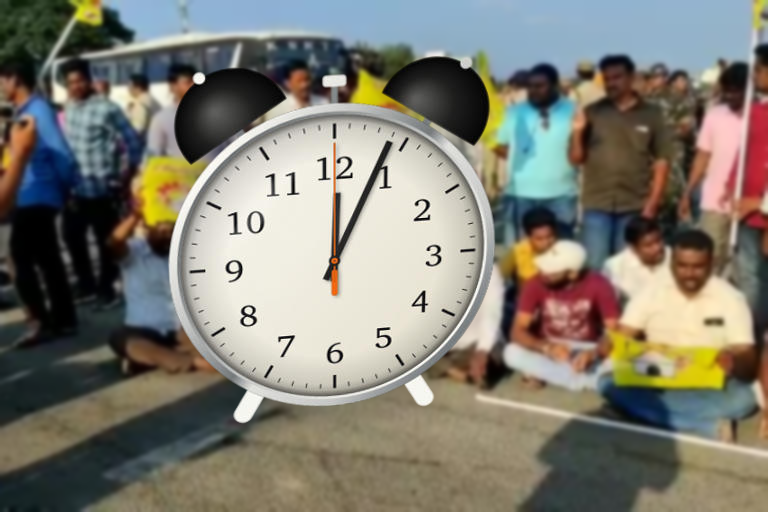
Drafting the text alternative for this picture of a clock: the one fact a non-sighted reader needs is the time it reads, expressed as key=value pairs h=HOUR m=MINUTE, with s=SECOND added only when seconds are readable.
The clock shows h=12 m=4 s=0
